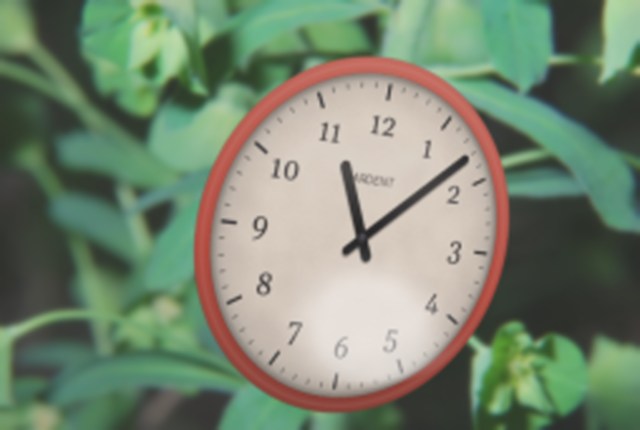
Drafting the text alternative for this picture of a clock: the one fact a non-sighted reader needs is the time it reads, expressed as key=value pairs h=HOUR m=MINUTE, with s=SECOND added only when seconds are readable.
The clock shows h=11 m=8
